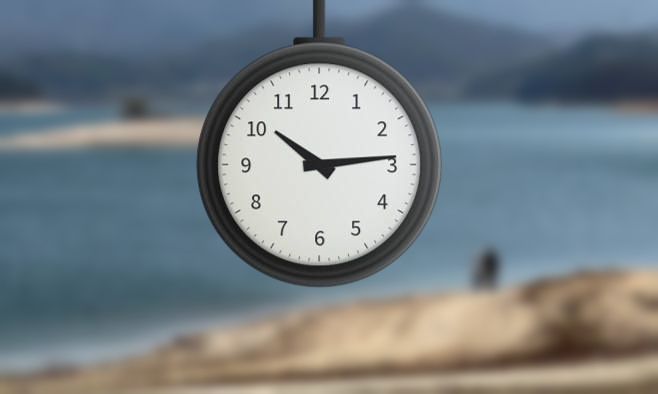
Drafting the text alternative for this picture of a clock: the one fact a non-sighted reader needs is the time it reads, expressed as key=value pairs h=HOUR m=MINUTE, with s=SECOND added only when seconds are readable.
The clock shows h=10 m=14
